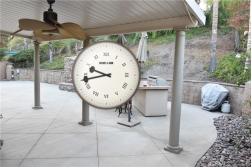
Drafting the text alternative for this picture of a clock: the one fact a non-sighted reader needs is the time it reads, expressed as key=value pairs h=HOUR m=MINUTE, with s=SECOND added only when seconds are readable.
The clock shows h=9 m=43
